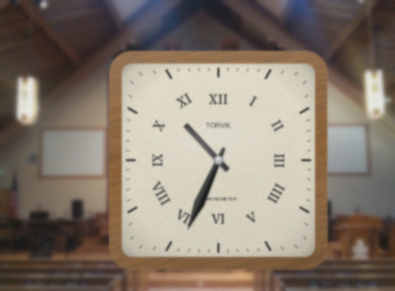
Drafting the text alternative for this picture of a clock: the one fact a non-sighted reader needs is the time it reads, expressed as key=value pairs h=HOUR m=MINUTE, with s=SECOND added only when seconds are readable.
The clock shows h=10 m=34
